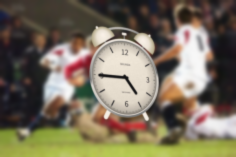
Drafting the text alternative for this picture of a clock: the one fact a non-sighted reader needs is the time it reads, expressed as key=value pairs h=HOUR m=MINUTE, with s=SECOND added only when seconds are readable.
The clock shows h=4 m=45
